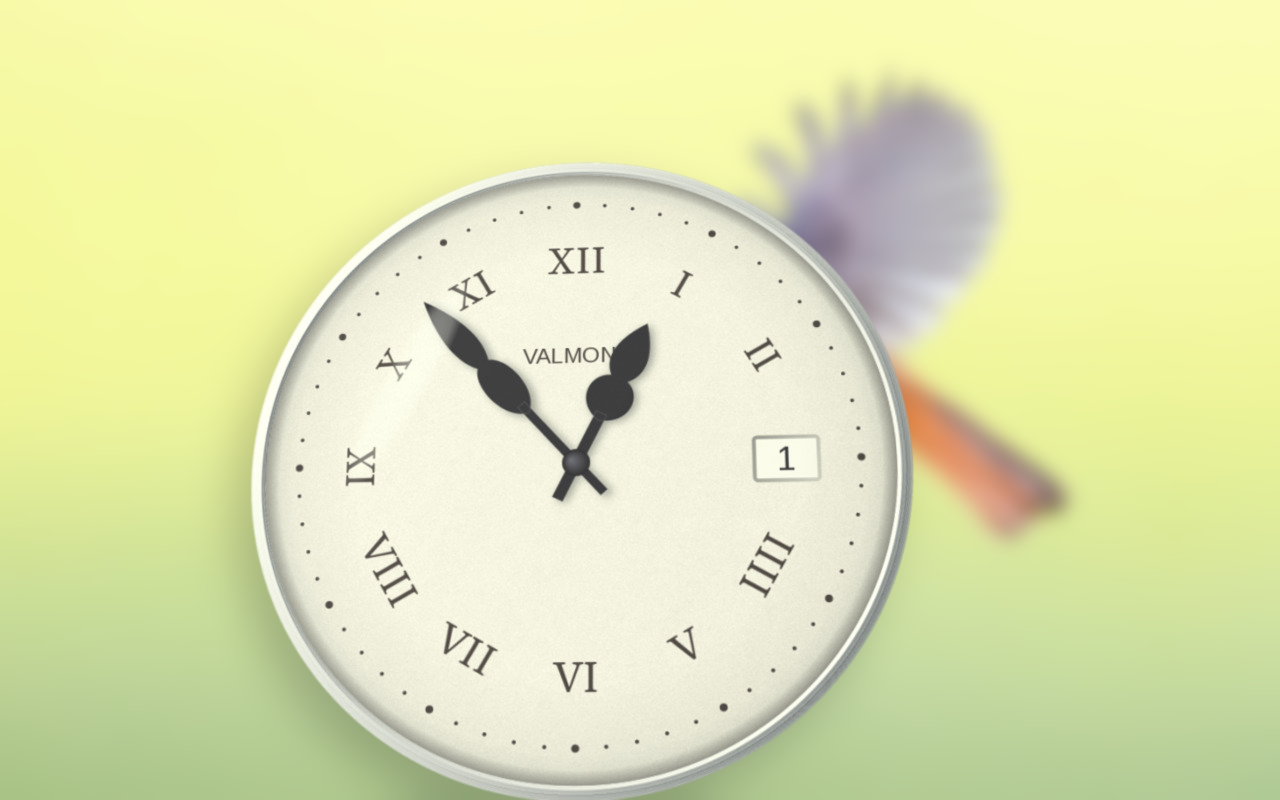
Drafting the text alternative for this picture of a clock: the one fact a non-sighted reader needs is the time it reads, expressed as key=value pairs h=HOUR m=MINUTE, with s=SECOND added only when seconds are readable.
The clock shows h=12 m=53
